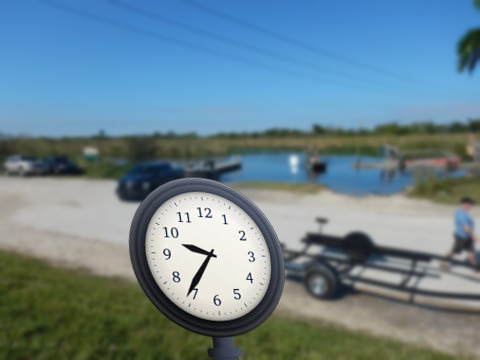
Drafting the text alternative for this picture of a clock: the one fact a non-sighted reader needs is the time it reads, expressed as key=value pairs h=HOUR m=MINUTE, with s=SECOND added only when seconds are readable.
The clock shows h=9 m=36
